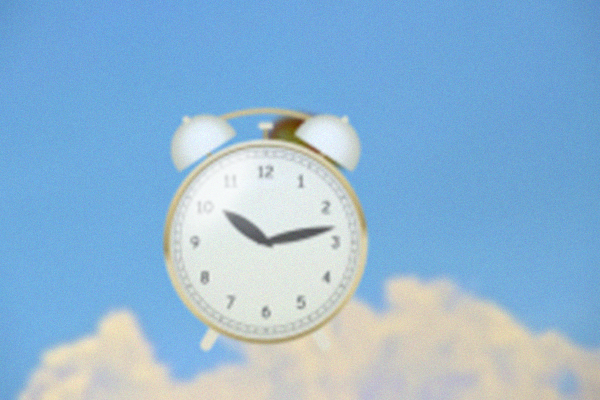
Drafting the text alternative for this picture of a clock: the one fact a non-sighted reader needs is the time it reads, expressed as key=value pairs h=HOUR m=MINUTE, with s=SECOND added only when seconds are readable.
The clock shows h=10 m=13
